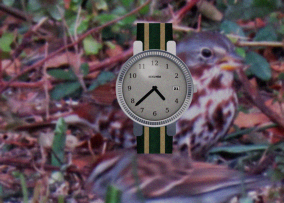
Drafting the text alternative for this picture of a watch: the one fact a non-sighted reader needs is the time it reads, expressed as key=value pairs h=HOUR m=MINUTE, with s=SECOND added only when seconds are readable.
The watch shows h=4 m=38
